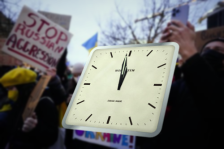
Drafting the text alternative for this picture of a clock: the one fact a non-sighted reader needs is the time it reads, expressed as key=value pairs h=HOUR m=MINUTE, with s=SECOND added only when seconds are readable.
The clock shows h=11 m=59
